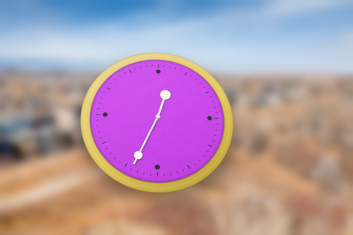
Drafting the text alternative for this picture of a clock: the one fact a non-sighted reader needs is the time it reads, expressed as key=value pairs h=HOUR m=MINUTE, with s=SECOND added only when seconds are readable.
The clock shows h=12 m=34
